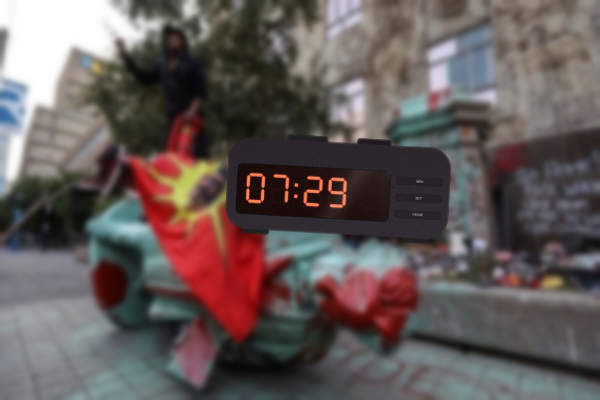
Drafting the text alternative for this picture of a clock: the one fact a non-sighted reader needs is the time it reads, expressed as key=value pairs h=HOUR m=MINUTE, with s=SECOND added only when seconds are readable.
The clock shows h=7 m=29
